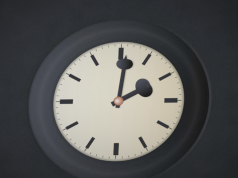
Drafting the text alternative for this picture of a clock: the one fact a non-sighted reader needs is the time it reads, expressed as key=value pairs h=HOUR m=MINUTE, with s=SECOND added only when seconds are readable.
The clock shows h=2 m=1
